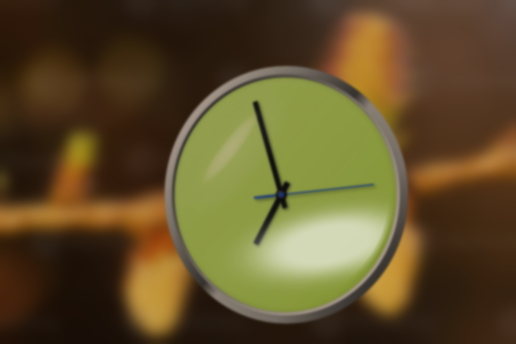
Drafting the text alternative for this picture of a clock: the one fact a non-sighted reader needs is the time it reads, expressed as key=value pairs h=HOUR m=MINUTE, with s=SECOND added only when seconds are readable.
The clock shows h=6 m=57 s=14
